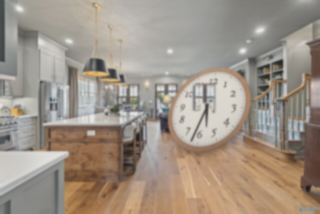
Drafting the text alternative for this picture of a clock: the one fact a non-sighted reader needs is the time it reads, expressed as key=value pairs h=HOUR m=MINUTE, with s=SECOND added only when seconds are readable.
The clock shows h=5 m=32
